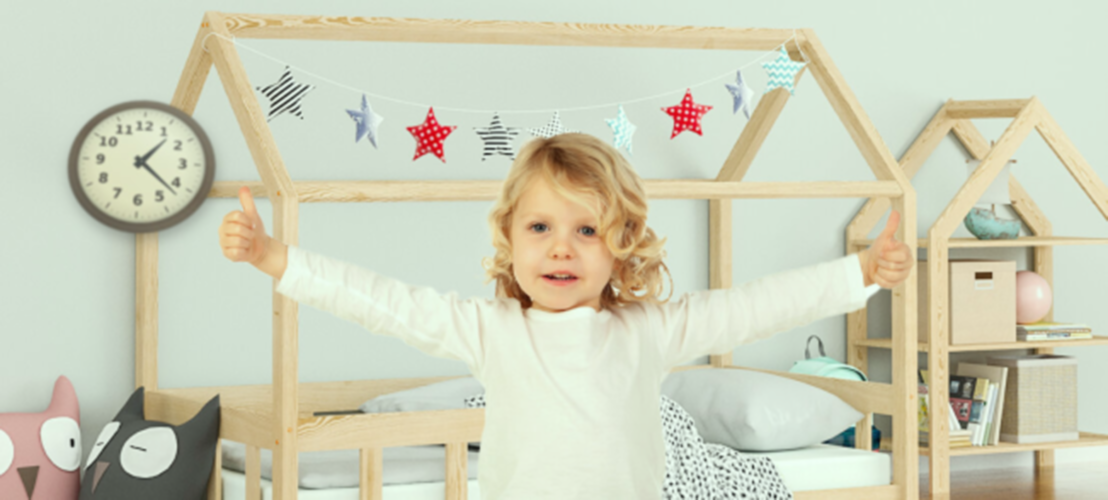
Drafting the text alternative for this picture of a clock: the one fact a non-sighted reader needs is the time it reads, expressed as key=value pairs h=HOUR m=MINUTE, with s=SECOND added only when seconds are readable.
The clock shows h=1 m=22
